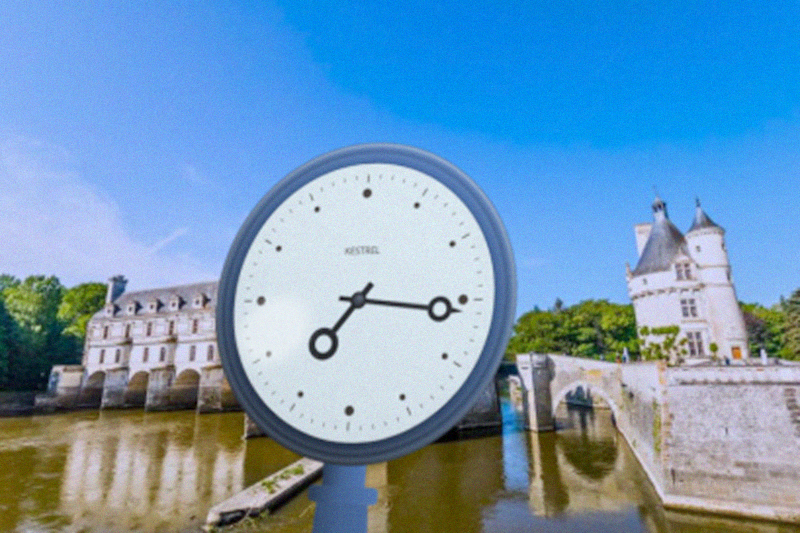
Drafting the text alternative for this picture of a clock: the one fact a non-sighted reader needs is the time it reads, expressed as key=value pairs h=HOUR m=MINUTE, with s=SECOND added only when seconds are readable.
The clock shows h=7 m=16
